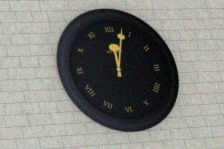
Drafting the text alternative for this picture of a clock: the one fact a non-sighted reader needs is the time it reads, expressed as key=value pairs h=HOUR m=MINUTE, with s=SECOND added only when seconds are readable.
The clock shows h=12 m=3
